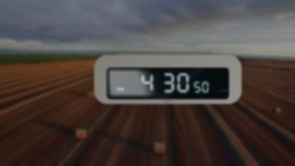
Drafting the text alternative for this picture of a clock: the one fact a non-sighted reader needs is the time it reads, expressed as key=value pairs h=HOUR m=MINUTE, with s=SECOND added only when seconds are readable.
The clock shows h=4 m=30 s=50
